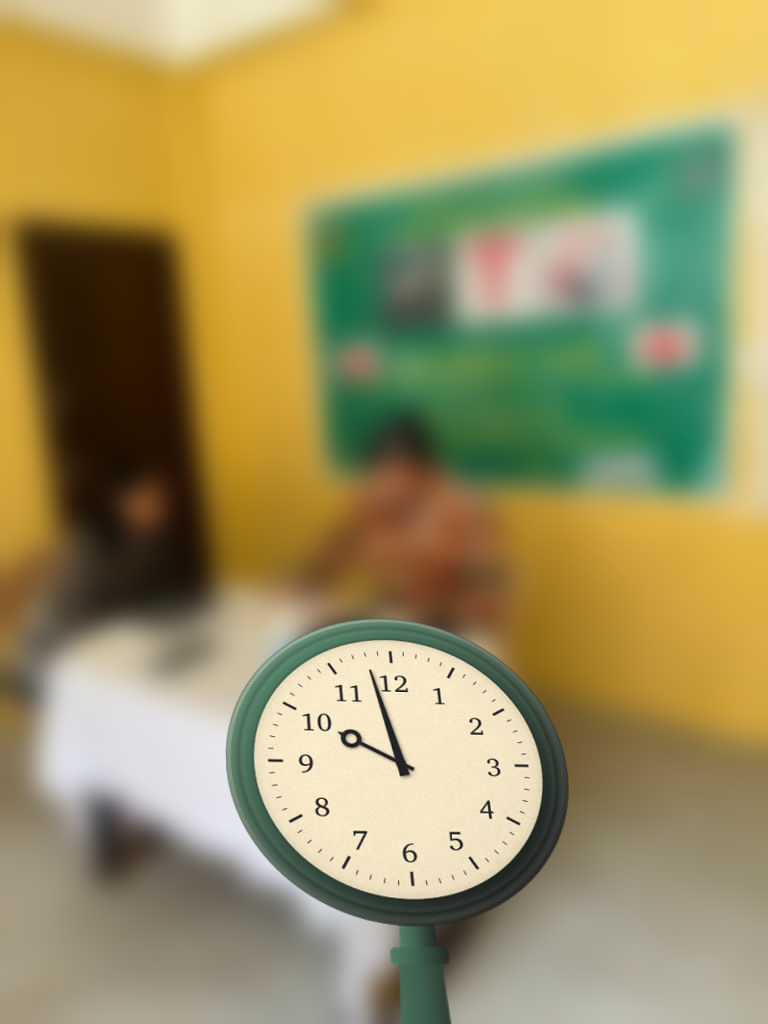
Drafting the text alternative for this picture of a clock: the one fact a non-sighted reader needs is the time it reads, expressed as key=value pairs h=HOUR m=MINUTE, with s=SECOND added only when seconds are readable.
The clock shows h=9 m=58
